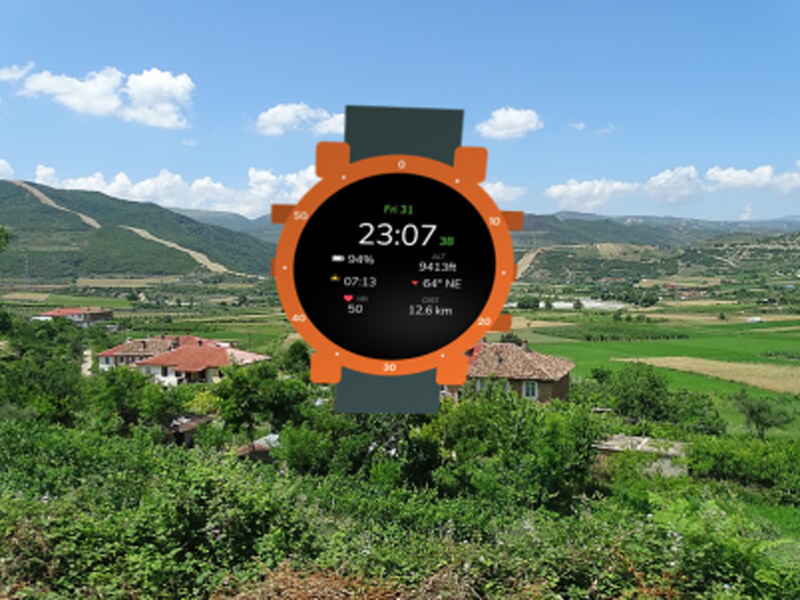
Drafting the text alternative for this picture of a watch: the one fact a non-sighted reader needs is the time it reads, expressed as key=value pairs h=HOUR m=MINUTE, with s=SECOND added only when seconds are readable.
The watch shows h=23 m=7
